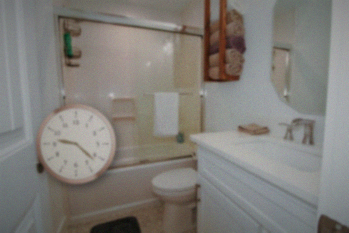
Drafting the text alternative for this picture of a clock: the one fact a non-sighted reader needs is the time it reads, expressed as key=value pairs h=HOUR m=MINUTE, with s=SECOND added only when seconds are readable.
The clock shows h=9 m=22
